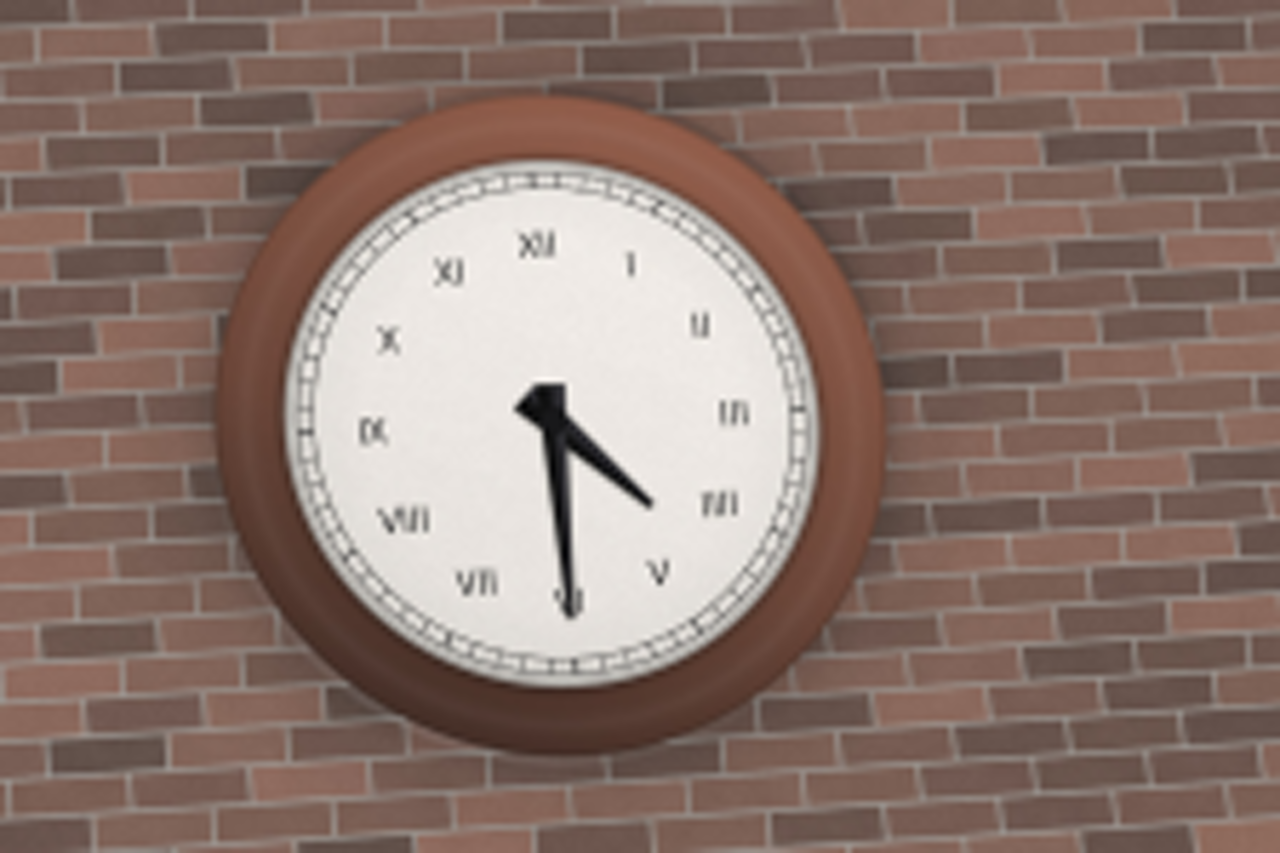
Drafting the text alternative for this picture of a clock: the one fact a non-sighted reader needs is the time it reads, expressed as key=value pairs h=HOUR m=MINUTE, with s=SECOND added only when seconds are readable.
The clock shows h=4 m=30
